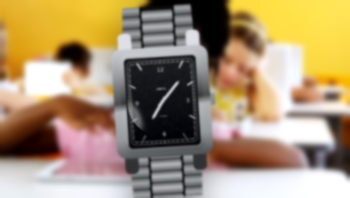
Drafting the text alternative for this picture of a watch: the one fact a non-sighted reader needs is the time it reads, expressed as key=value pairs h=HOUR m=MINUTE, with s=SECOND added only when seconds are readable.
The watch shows h=7 m=7
